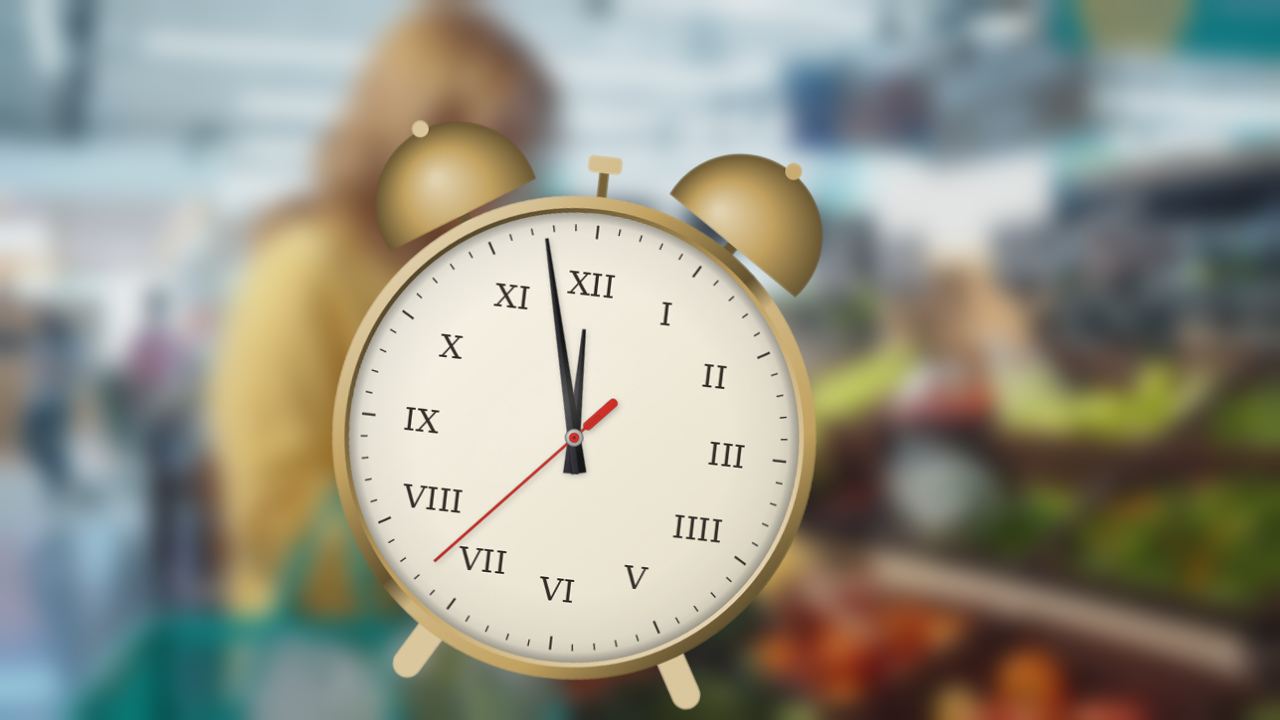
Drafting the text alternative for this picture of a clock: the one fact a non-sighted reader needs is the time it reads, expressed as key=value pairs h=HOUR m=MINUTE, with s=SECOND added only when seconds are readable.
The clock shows h=11 m=57 s=37
